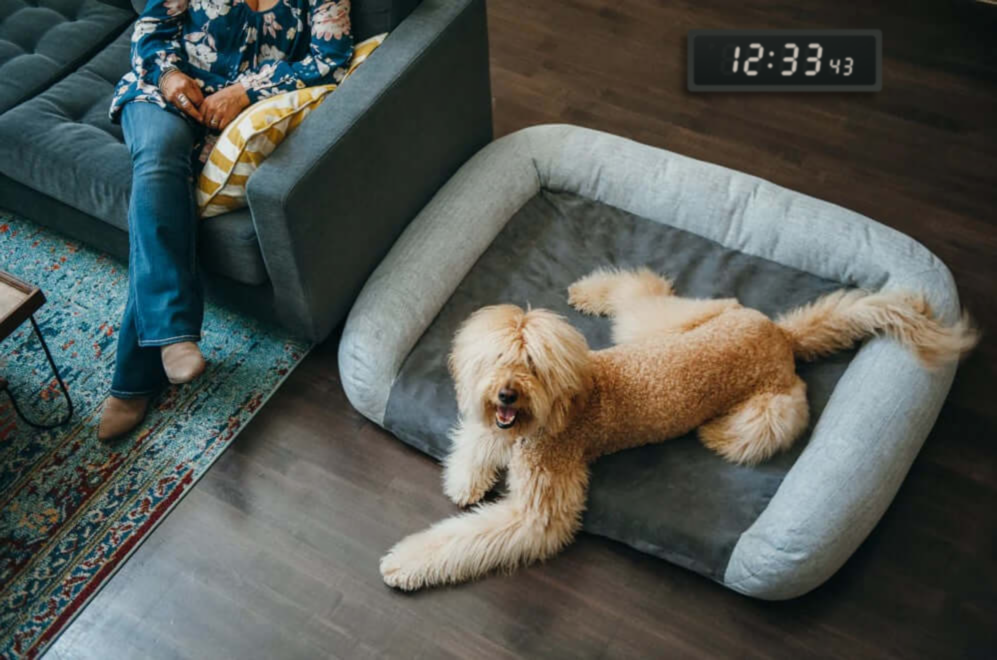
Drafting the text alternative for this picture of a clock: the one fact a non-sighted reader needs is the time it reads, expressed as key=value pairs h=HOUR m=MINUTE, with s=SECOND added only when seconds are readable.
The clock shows h=12 m=33 s=43
